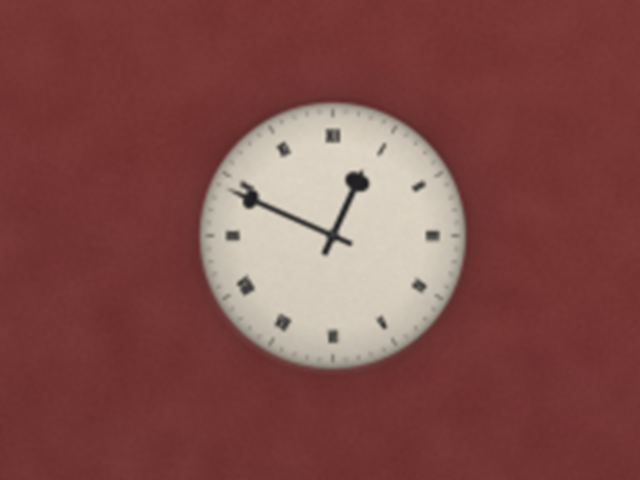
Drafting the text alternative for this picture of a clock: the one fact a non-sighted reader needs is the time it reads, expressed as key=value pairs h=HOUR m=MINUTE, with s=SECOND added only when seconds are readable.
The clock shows h=12 m=49
